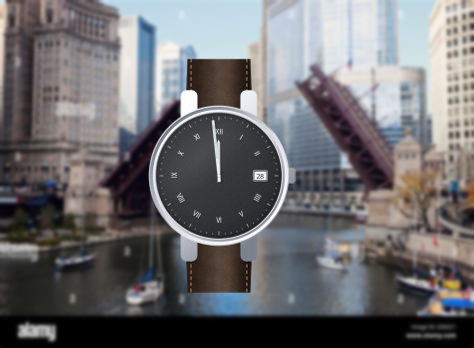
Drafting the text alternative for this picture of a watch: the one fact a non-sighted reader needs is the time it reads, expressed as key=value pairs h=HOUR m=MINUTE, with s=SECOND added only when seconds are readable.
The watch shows h=11 m=59
